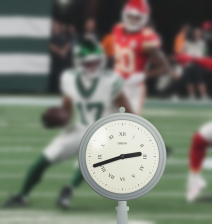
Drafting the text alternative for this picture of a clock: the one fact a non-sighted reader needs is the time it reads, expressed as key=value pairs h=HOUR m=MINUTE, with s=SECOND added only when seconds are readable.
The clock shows h=2 m=42
